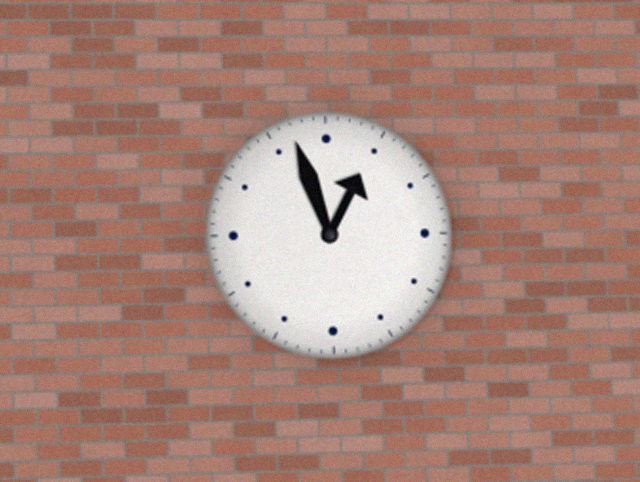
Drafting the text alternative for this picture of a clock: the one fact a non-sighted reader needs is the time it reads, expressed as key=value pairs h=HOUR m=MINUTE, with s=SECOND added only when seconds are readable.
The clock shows h=12 m=57
